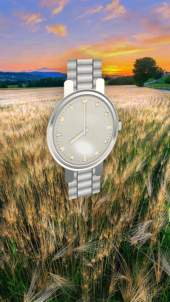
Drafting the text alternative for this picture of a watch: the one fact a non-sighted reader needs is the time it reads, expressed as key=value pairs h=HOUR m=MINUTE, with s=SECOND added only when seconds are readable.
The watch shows h=8 m=0
